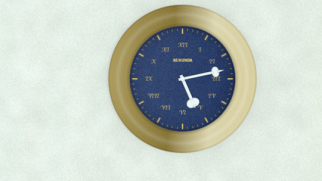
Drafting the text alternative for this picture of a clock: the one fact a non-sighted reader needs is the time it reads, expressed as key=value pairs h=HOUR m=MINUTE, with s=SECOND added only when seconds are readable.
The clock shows h=5 m=13
